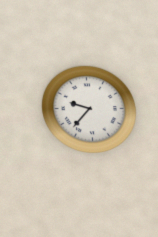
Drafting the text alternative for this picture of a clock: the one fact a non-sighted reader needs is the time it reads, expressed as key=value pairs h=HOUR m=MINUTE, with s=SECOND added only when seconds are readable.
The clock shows h=9 m=37
